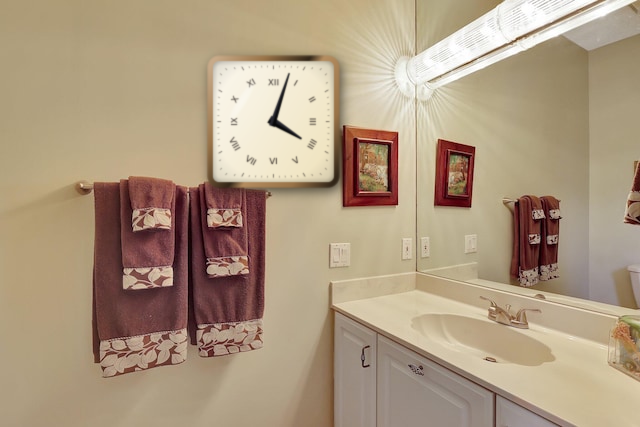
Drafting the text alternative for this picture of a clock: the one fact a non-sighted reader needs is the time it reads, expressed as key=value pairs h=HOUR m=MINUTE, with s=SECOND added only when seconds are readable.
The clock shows h=4 m=3
